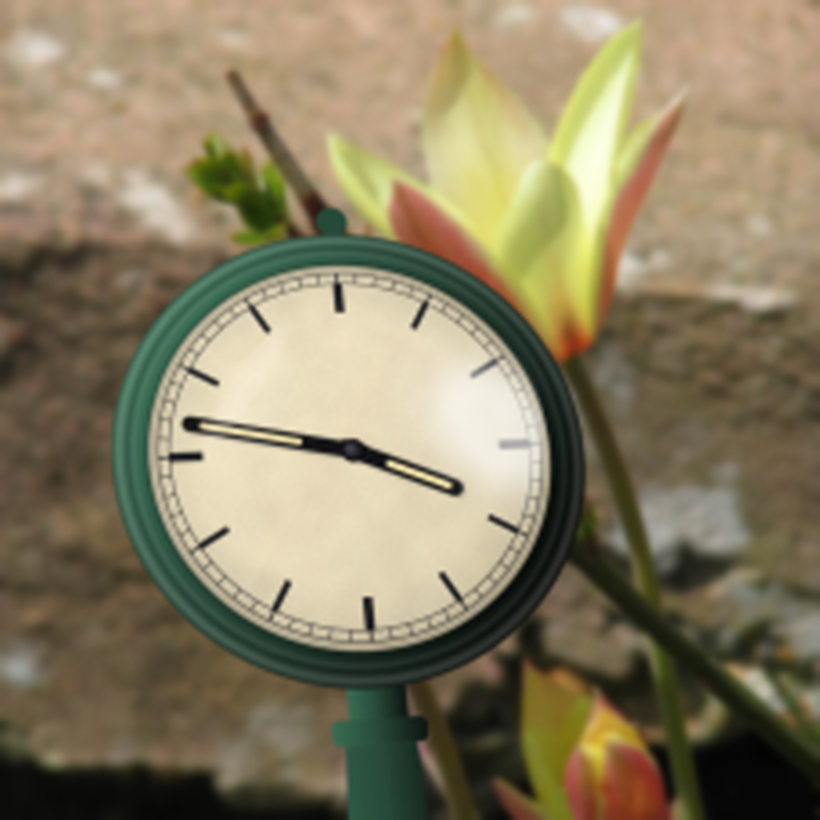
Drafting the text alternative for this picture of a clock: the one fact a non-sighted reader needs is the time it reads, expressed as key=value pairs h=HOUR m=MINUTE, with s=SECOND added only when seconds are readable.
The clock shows h=3 m=47
